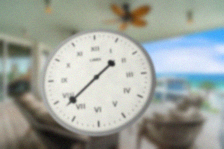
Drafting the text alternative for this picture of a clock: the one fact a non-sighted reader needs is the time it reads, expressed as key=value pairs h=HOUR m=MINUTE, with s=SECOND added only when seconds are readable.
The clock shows h=1 m=38
